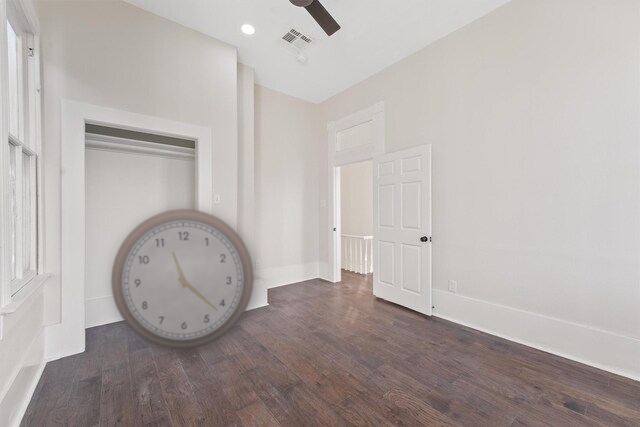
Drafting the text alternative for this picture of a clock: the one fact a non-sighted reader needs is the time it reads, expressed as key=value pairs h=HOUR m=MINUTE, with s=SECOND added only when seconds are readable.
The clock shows h=11 m=22
